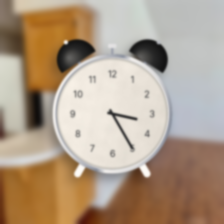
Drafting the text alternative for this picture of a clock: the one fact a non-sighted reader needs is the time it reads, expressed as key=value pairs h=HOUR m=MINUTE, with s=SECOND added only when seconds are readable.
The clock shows h=3 m=25
